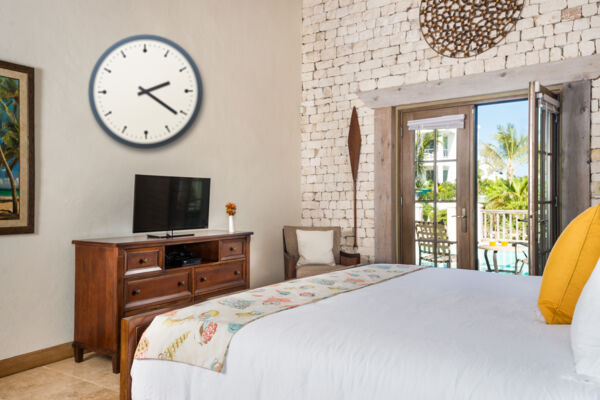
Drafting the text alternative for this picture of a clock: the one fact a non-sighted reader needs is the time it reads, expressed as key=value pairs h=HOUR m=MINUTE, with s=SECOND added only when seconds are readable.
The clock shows h=2 m=21
